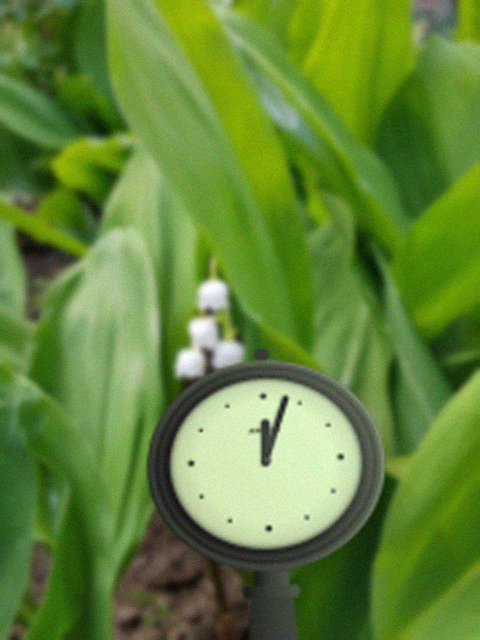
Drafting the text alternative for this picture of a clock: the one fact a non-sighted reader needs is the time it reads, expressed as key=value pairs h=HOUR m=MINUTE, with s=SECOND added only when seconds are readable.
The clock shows h=12 m=3
